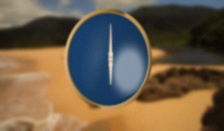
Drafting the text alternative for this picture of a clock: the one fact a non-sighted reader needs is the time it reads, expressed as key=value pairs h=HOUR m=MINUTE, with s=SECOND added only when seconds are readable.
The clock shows h=6 m=0
